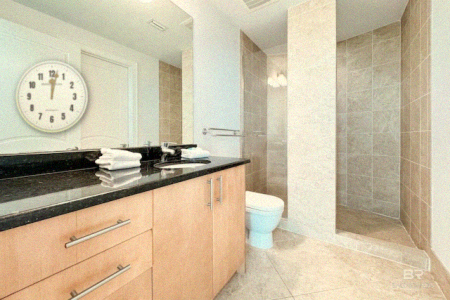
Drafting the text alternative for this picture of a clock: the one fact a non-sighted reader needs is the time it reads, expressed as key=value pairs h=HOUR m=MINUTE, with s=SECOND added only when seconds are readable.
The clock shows h=12 m=2
